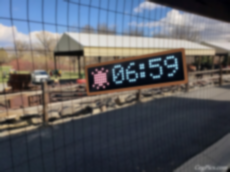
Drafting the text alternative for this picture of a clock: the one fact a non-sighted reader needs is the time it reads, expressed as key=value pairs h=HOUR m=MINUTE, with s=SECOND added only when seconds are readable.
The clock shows h=6 m=59
